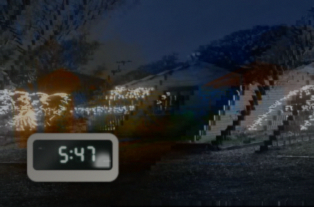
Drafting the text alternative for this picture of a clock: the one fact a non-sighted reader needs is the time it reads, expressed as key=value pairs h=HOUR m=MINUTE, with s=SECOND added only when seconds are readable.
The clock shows h=5 m=47
